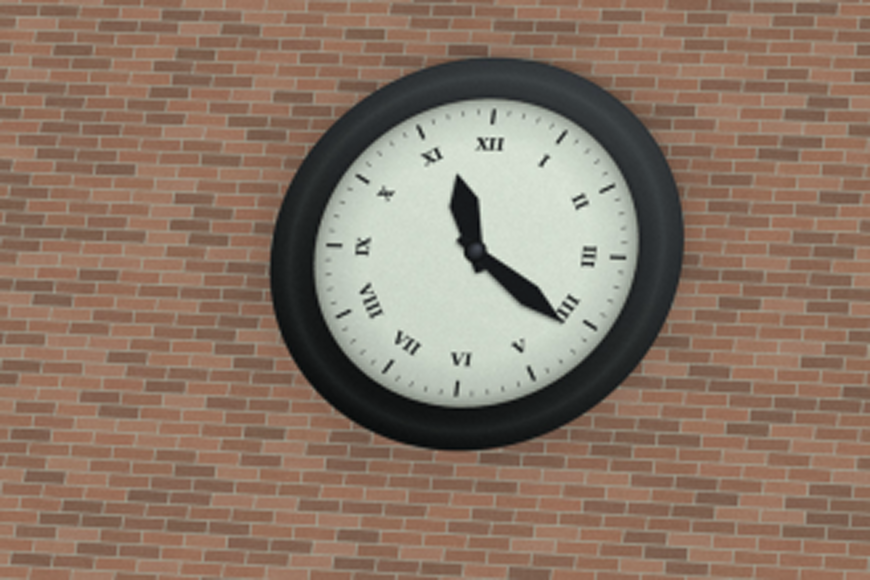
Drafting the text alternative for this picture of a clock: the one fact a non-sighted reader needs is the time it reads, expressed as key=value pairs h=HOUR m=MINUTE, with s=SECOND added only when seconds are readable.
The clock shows h=11 m=21
